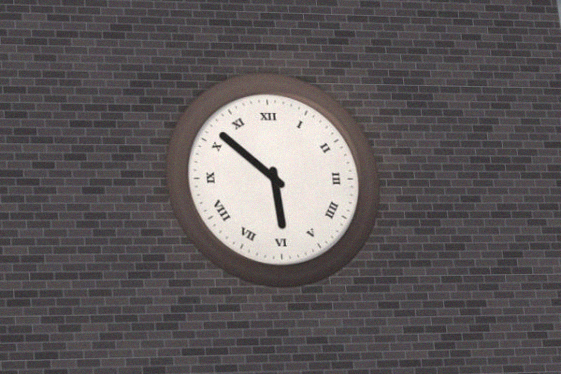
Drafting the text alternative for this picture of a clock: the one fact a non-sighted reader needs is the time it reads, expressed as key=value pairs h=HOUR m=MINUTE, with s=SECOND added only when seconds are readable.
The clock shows h=5 m=52
